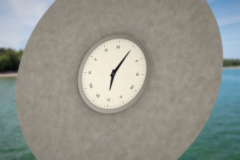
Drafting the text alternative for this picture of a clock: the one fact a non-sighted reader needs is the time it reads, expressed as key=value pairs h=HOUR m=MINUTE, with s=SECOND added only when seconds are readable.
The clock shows h=6 m=5
